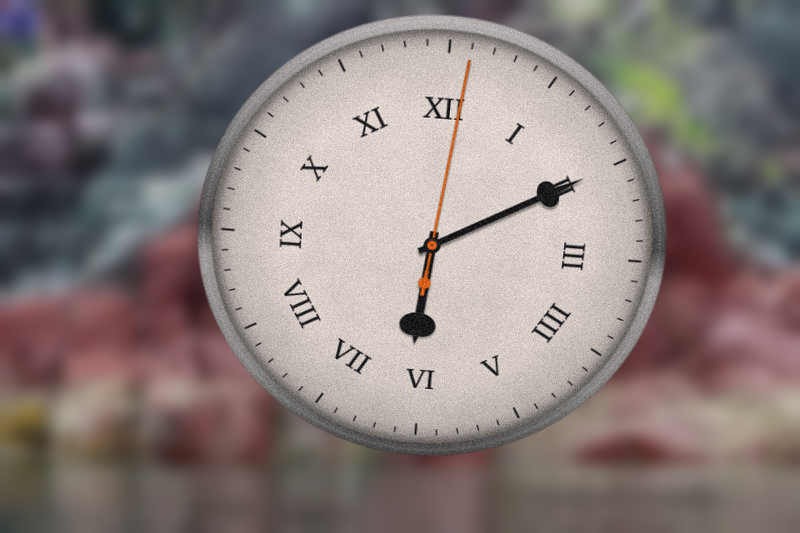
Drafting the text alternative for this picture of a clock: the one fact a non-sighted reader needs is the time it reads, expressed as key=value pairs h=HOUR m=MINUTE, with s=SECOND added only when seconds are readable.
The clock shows h=6 m=10 s=1
